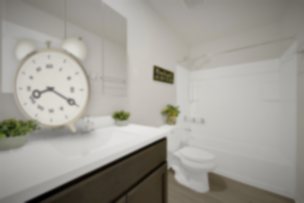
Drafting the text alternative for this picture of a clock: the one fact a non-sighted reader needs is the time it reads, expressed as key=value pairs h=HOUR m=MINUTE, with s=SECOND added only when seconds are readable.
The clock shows h=8 m=20
